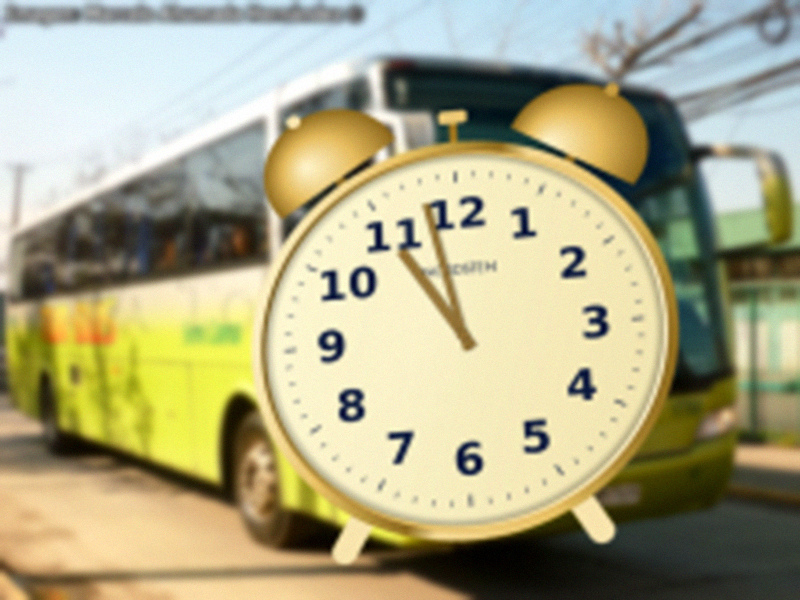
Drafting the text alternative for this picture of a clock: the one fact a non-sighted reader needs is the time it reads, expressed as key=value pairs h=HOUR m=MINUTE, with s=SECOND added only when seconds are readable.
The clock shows h=10 m=58
